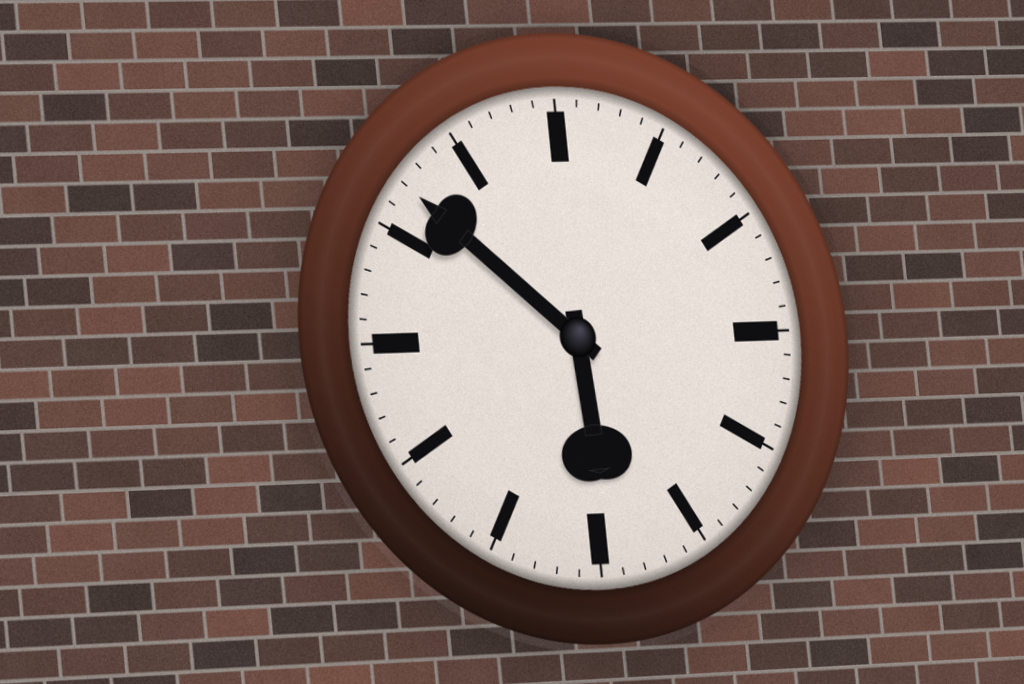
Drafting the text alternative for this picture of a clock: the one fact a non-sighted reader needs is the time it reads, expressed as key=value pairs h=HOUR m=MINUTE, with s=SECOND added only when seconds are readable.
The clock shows h=5 m=52
